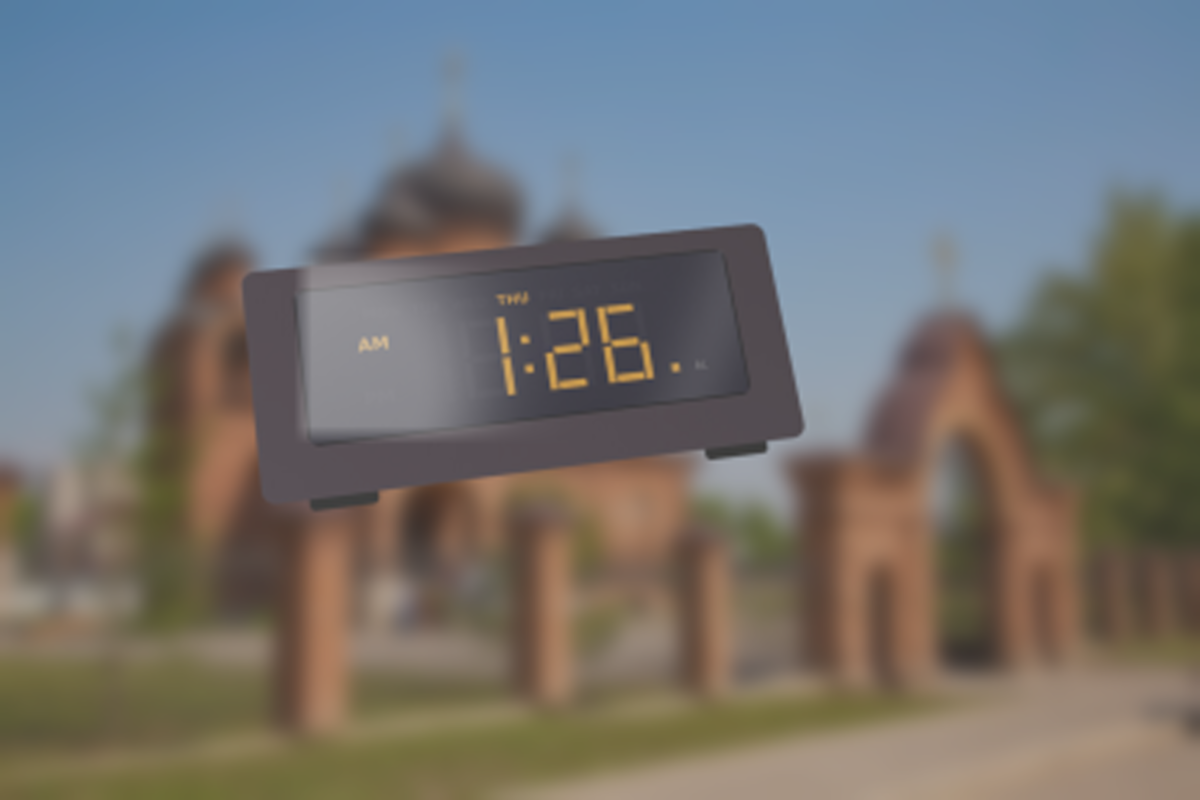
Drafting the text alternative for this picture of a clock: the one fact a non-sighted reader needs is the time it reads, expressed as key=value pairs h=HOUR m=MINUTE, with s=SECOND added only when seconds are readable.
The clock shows h=1 m=26
